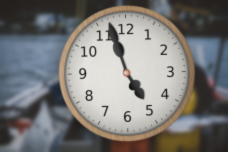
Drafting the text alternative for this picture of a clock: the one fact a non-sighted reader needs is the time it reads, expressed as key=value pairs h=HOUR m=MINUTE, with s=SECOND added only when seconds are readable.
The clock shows h=4 m=57
